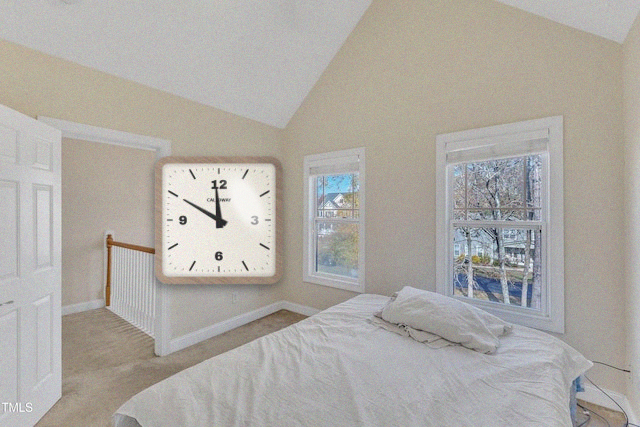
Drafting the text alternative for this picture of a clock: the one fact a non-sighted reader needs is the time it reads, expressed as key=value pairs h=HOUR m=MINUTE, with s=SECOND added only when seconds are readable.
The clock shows h=11 m=50
